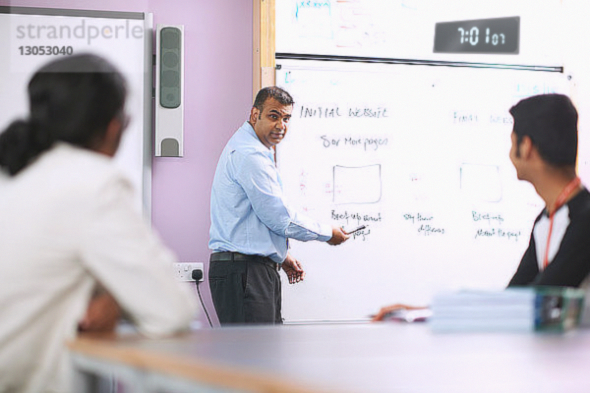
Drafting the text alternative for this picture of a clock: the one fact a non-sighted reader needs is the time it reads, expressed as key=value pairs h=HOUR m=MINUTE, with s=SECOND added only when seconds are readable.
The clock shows h=7 m=1 s=7
